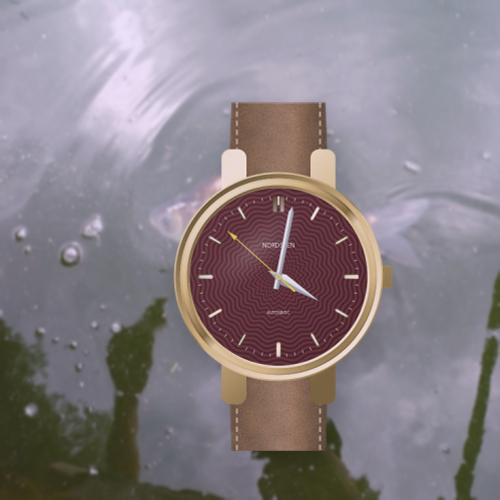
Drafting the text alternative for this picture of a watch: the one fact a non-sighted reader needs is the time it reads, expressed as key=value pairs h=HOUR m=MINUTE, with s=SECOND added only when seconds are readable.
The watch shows h=4 m=1 s=52
